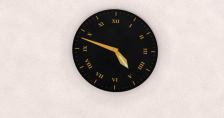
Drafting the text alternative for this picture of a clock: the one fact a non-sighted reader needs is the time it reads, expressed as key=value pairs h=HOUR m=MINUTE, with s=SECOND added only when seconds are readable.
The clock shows h=4 m=48
